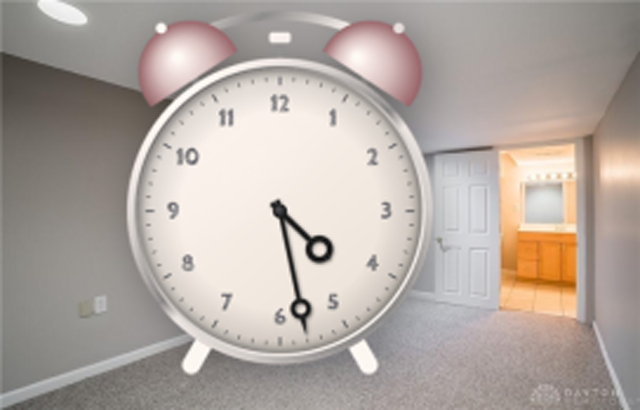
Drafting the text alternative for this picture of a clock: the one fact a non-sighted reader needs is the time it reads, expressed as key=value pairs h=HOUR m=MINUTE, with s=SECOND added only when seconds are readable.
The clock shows h=4 m=28
